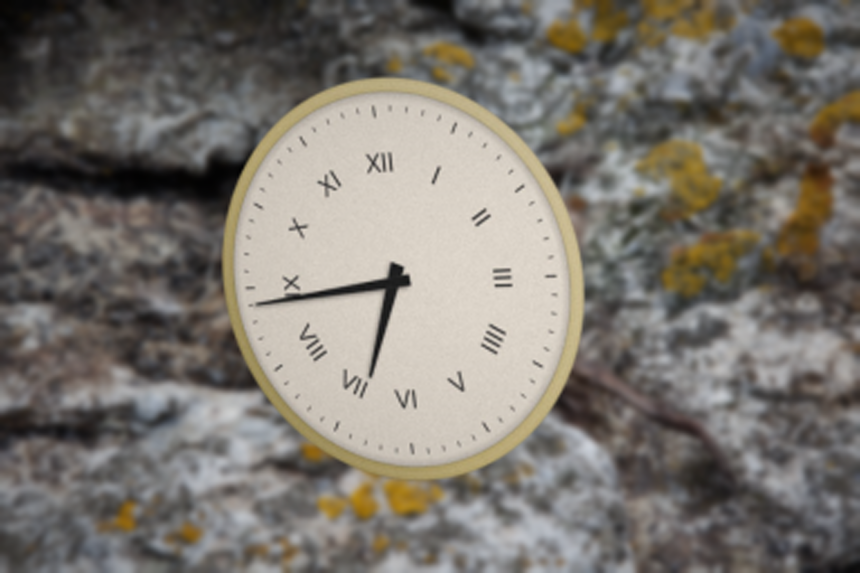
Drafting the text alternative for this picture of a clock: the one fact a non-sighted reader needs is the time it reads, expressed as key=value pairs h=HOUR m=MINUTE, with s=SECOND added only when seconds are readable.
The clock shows h=6 m=44
